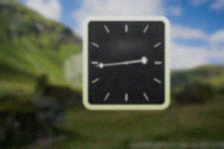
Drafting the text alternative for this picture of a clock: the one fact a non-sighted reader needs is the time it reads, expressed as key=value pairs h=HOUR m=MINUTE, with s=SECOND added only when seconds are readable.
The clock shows h=2 m=44
